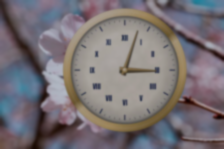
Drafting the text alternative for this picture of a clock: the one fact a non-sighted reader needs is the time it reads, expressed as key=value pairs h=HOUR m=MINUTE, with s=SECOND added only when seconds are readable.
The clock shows h=3 m=3
